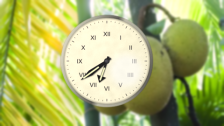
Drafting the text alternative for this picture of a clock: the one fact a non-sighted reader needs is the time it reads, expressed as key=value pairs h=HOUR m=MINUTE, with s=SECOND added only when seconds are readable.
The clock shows h=6 m=39
